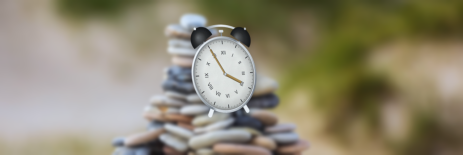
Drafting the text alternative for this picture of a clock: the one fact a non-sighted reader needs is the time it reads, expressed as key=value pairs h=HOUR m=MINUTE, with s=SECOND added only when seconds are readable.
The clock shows h=3 m=55
